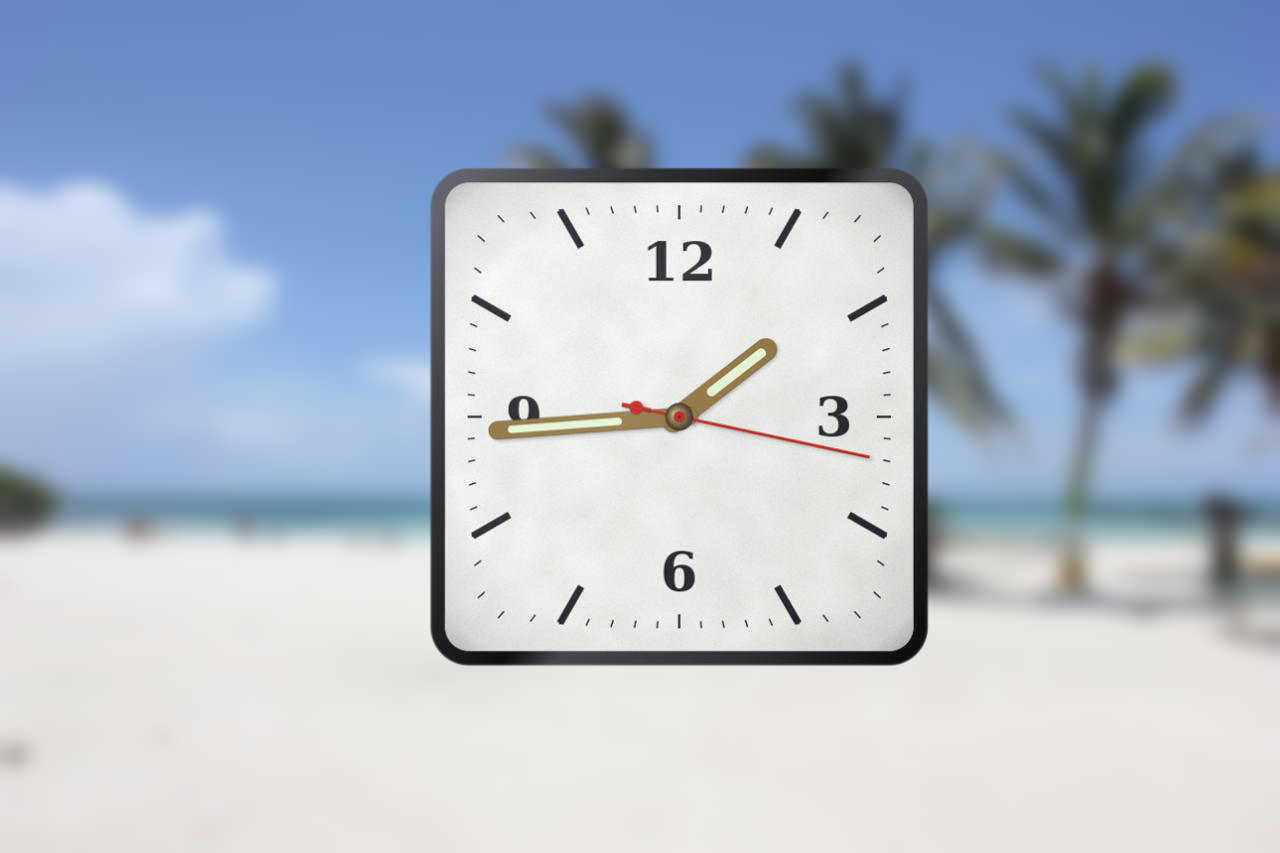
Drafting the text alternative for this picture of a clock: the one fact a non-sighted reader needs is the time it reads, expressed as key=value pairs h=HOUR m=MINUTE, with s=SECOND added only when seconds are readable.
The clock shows h=1 m=44 s=17
